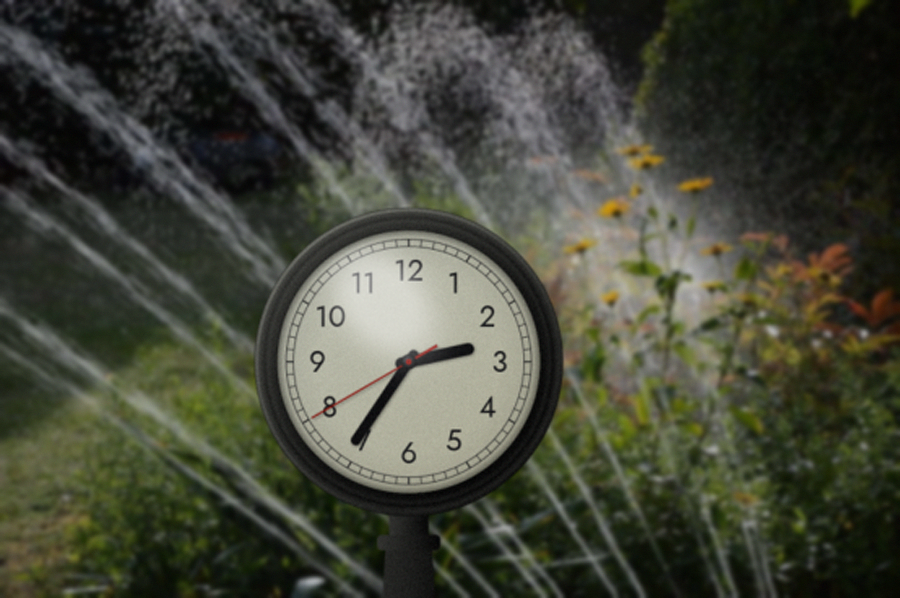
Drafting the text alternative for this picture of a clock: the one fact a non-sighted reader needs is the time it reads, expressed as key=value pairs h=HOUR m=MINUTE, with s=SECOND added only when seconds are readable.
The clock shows h=2 m=35 s=40
